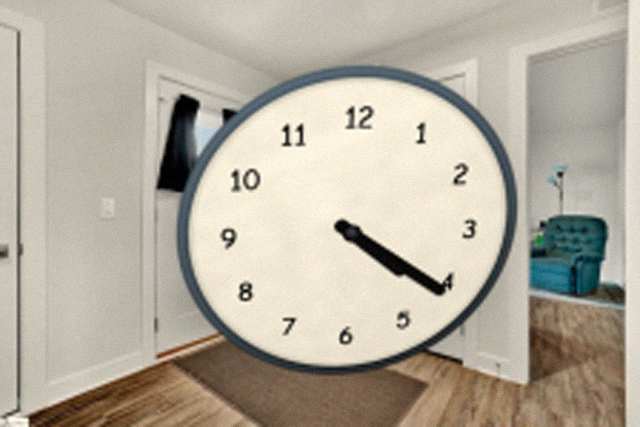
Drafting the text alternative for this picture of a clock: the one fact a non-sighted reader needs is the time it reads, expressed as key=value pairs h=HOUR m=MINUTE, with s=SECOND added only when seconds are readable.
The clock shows h=4 m=21
